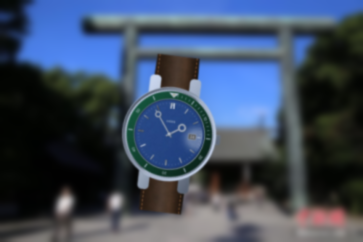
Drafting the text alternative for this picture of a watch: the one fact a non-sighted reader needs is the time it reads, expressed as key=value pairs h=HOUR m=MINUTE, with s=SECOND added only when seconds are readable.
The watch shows h=1 m=54
